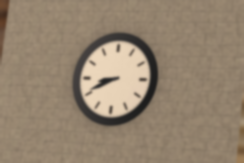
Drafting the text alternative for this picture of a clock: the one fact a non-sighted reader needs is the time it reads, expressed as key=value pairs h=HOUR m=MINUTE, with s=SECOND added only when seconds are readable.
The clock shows h=8 m=41
